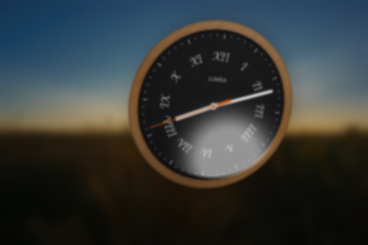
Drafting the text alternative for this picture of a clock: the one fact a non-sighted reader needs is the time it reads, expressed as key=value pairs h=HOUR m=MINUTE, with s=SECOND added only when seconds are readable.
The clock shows h=8 m=11 s=41
